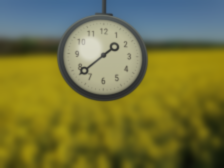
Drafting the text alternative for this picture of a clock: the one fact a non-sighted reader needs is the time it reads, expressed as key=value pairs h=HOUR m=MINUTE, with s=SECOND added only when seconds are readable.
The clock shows h=1 m=38
